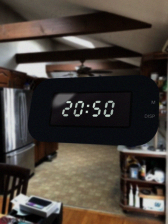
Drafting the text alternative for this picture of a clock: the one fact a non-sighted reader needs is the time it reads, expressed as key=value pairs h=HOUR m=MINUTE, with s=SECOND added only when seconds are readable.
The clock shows h=20 m=50
